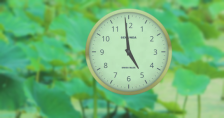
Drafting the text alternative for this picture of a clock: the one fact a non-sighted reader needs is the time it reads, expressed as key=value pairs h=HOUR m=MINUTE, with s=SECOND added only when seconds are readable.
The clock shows h=4 m=59
